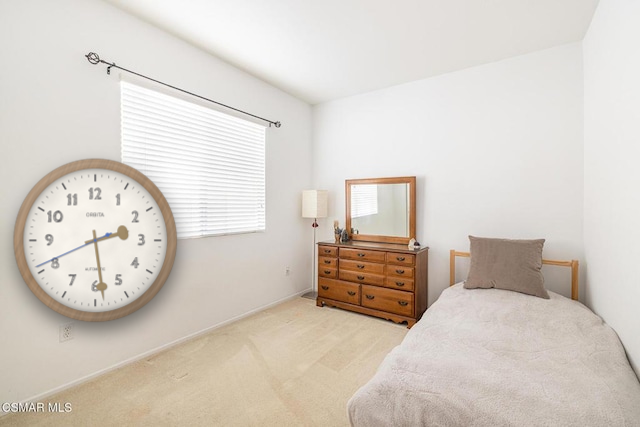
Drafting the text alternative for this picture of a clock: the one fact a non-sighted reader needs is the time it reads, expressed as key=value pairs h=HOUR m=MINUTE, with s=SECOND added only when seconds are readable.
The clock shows h=2 m=28 s=41
